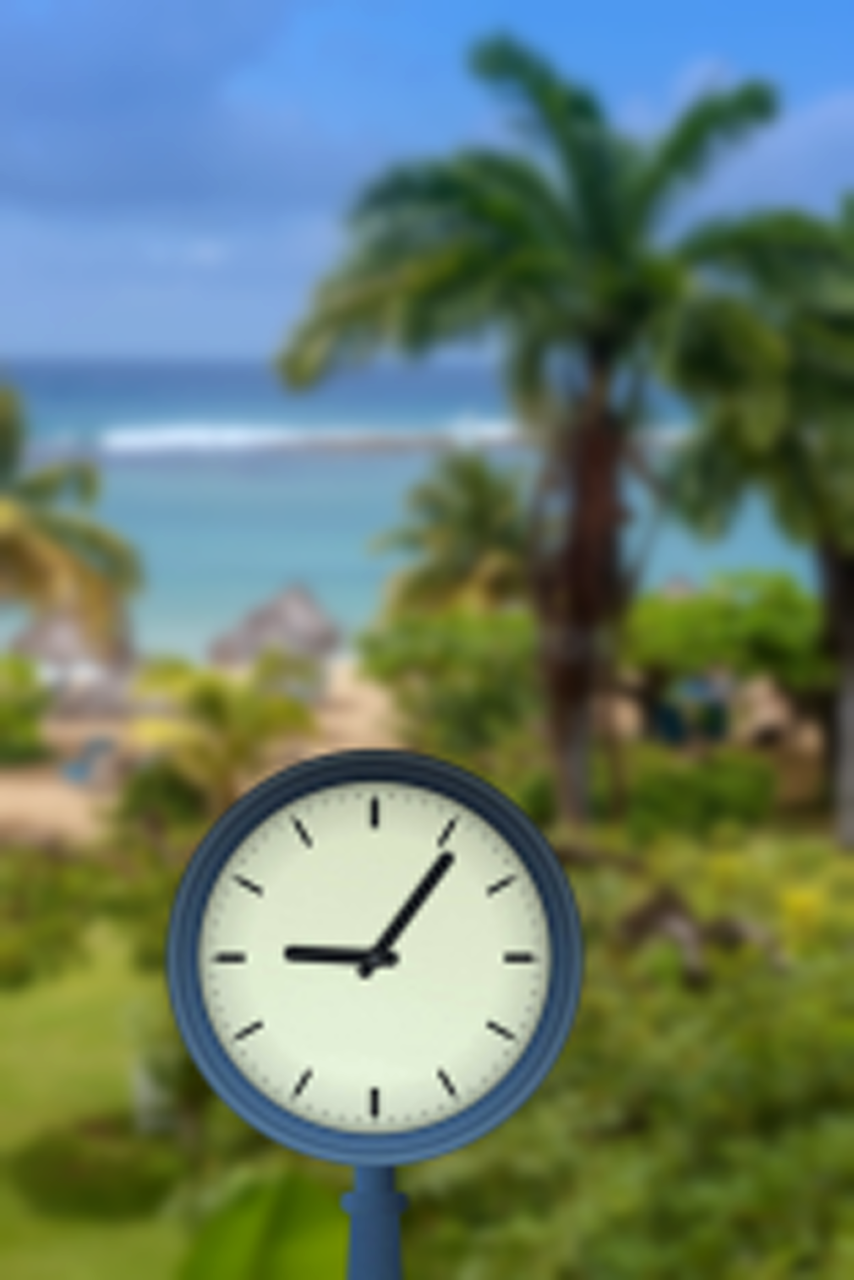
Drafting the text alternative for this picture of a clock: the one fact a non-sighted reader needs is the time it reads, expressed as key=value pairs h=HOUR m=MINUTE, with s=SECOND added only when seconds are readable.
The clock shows h=9 m=6
